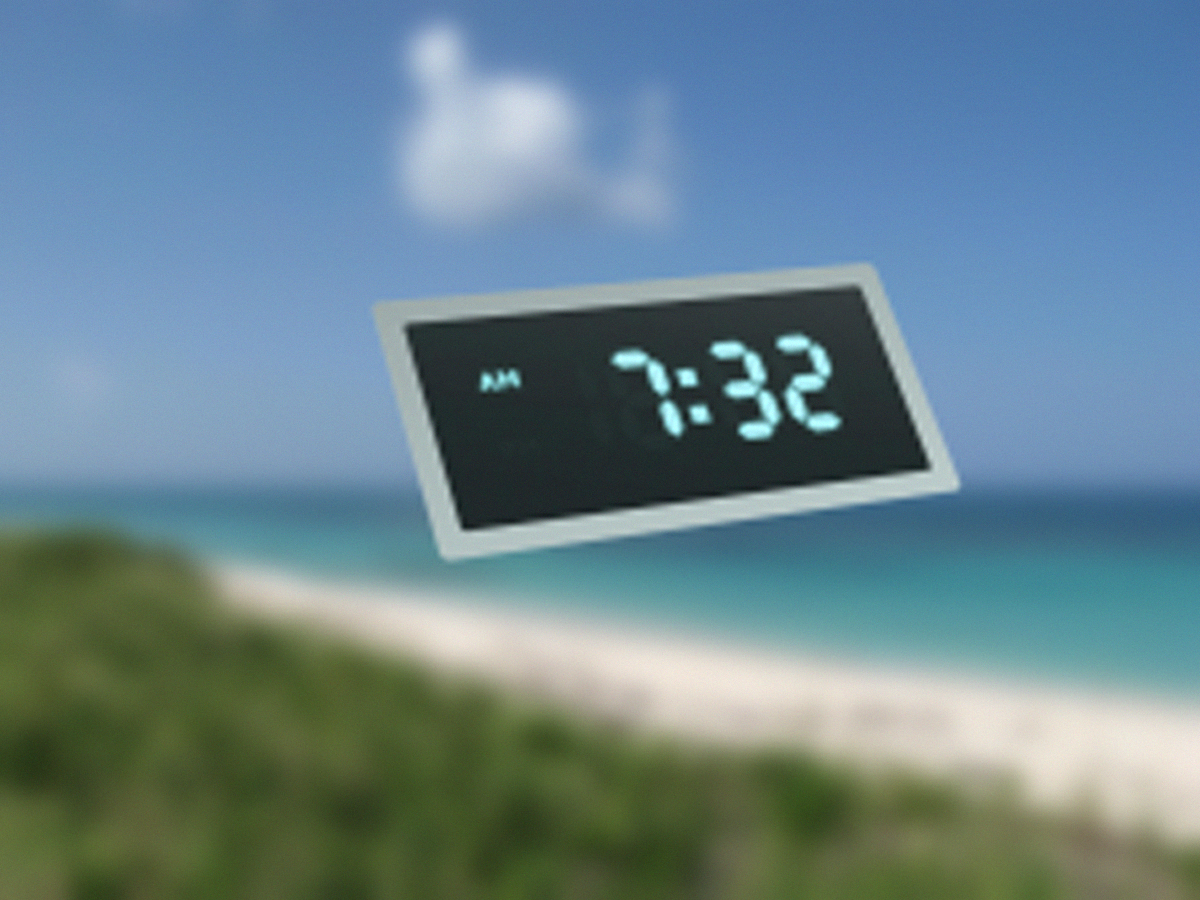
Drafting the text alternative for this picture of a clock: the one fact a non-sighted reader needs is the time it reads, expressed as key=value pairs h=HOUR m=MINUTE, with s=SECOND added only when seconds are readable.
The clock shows h=7 m=32
